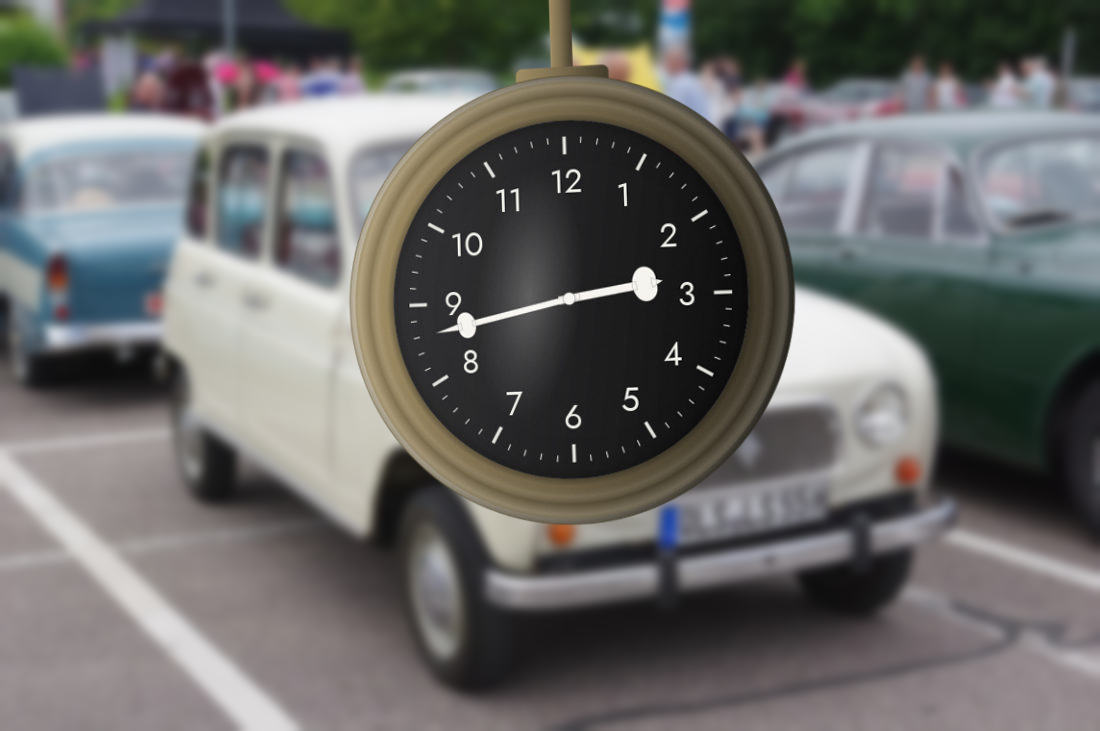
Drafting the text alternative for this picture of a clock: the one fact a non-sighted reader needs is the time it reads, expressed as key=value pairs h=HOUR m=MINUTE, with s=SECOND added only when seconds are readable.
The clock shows h=2 m=43
